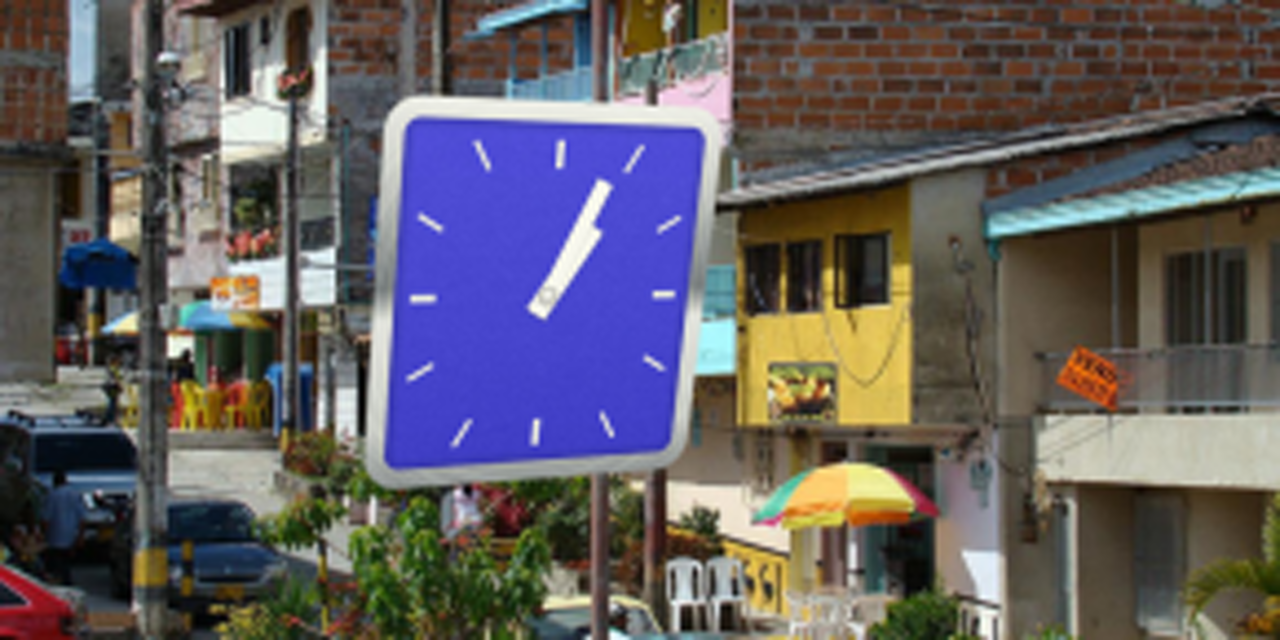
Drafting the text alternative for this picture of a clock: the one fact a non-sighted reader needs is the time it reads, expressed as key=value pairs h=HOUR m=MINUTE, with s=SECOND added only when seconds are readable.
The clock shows h=1 m=4
